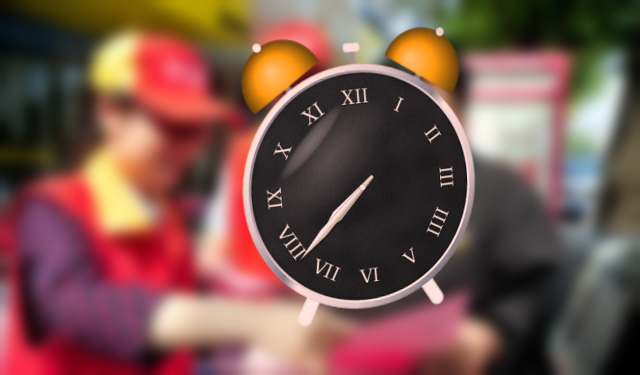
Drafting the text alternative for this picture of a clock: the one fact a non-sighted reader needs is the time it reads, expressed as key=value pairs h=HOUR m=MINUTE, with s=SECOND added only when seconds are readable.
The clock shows h=7 m=38
